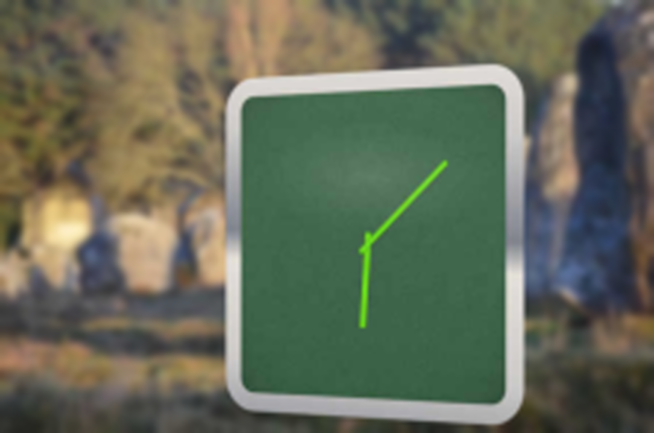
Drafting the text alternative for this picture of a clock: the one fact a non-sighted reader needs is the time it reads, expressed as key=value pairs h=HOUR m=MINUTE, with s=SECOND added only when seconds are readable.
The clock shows h=6 m=8
